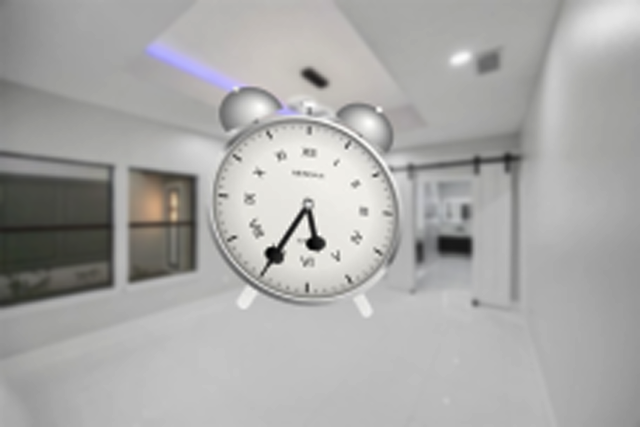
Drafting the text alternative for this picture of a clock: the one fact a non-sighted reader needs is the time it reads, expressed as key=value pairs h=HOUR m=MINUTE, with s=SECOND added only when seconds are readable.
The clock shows h=5 m=35
